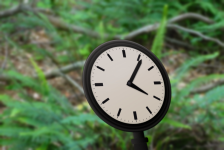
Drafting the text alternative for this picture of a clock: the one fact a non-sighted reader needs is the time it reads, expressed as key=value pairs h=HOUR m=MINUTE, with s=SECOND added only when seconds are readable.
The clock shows h=4 m=6
